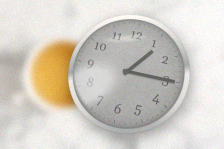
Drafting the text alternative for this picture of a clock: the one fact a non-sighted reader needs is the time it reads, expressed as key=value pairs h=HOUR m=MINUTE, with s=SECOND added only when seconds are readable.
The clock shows h=1 m=15
